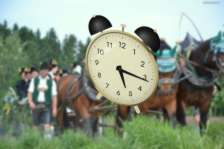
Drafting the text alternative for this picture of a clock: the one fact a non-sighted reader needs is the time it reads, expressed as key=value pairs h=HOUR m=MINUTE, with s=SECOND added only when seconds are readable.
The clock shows h=5 m=16
